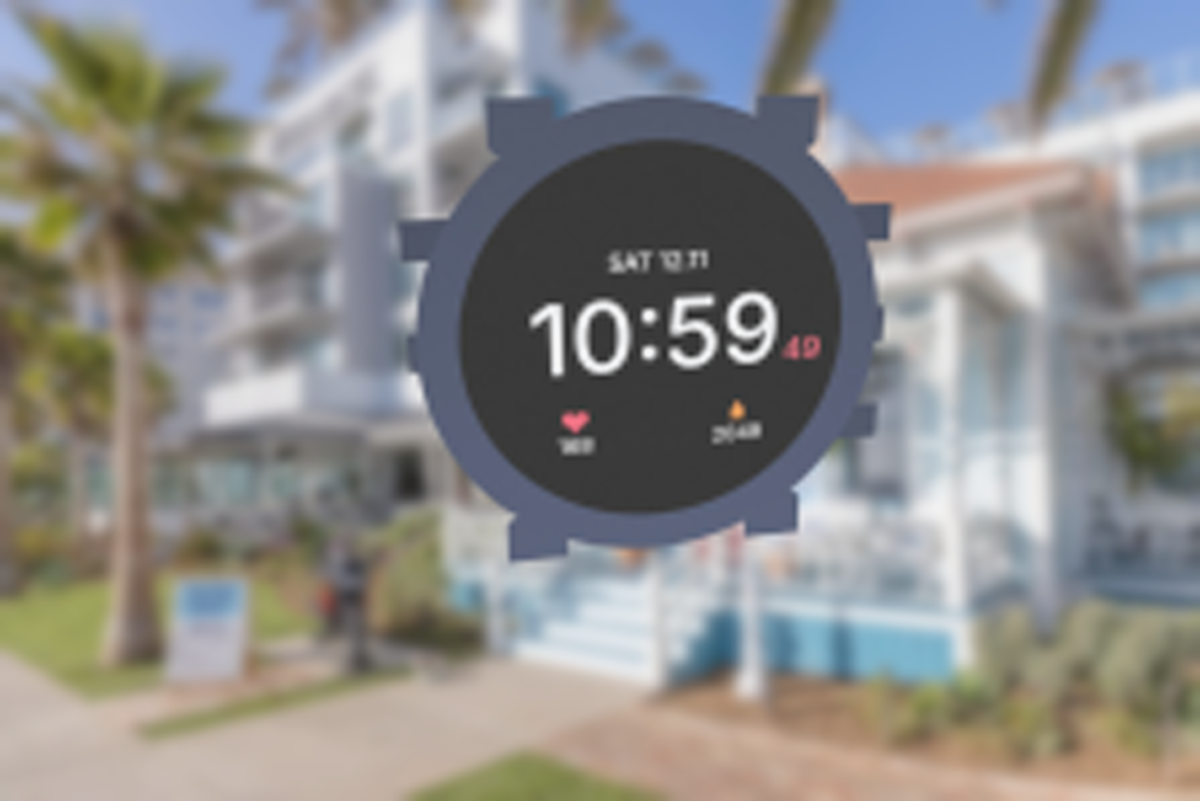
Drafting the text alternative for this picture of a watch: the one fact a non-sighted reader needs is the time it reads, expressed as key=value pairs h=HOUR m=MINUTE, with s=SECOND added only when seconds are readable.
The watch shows h=10 m=59
